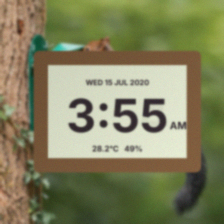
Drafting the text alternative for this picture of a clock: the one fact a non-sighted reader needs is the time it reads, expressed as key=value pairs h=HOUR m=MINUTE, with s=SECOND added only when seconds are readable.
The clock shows h=3 m=55
